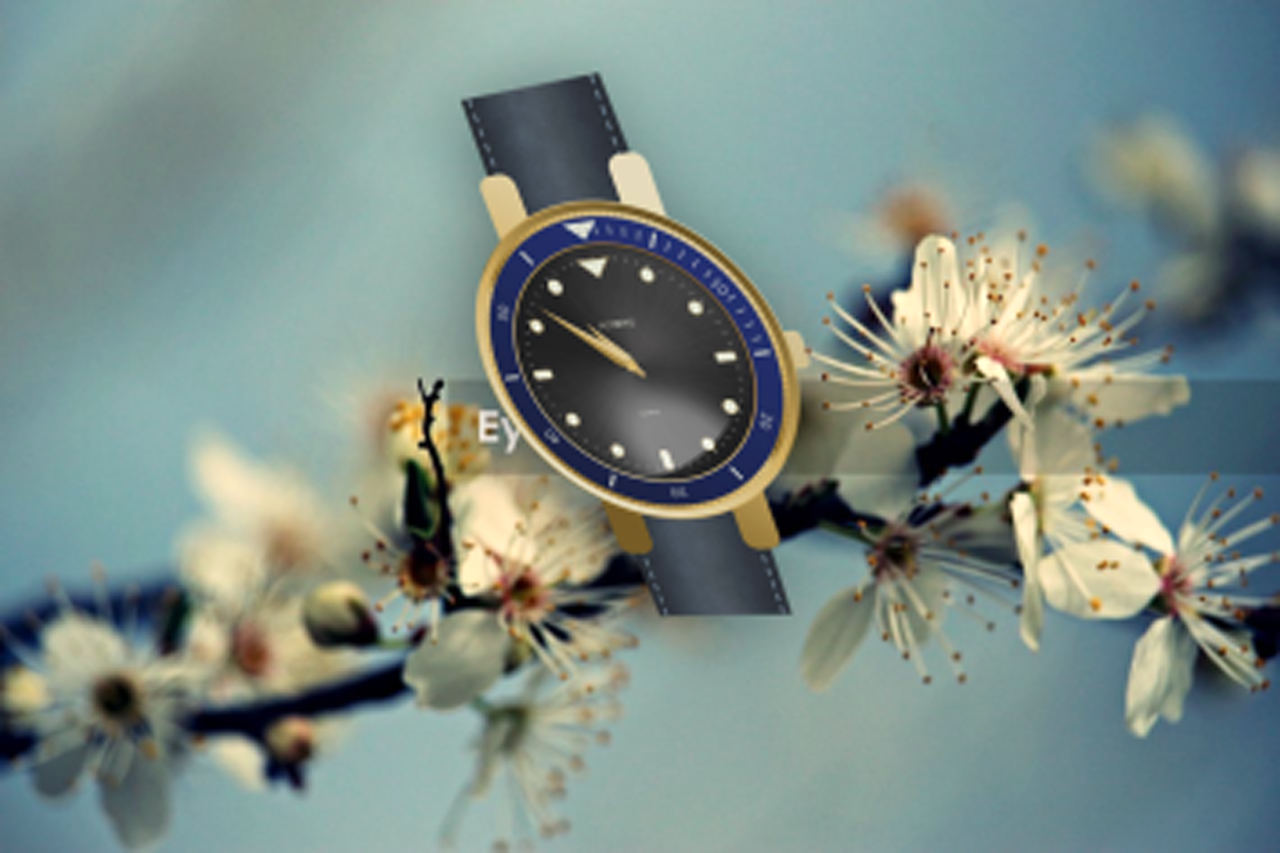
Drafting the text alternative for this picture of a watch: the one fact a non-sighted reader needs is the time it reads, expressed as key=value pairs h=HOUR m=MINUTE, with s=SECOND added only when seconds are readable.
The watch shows h=10 m=52
